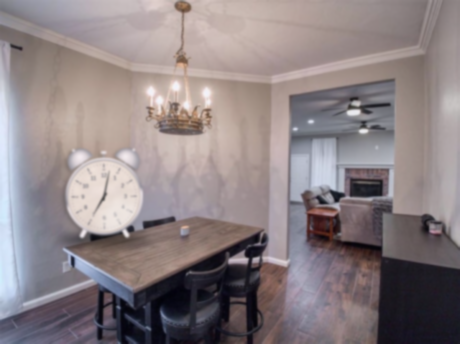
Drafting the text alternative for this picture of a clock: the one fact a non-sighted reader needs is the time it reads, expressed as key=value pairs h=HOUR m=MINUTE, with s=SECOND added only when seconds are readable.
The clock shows h=7 m=2
